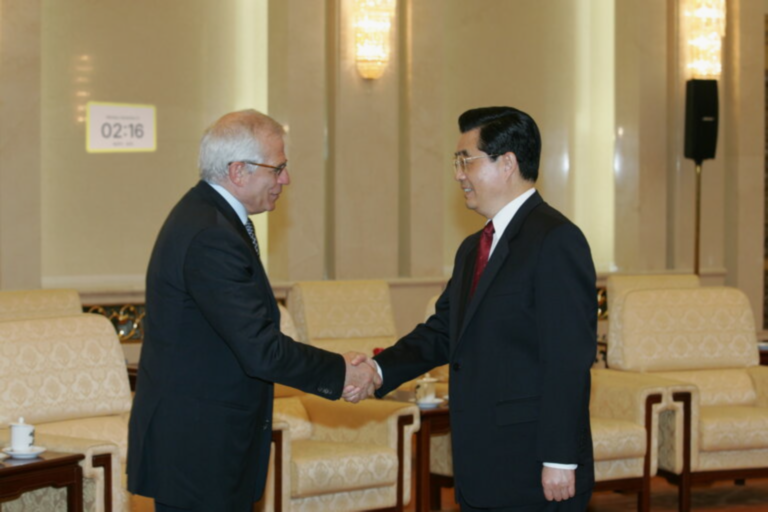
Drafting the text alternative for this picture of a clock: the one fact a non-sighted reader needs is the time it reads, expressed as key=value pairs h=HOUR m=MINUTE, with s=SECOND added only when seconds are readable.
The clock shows h=2 m=16
